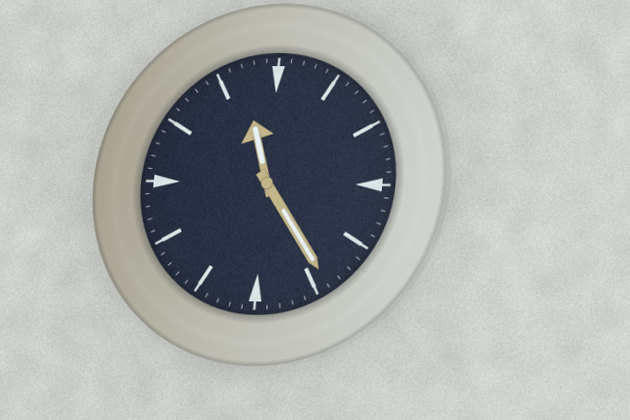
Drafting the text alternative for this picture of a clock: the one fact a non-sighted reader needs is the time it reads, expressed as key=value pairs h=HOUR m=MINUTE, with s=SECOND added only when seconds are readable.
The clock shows h=11 m=24
